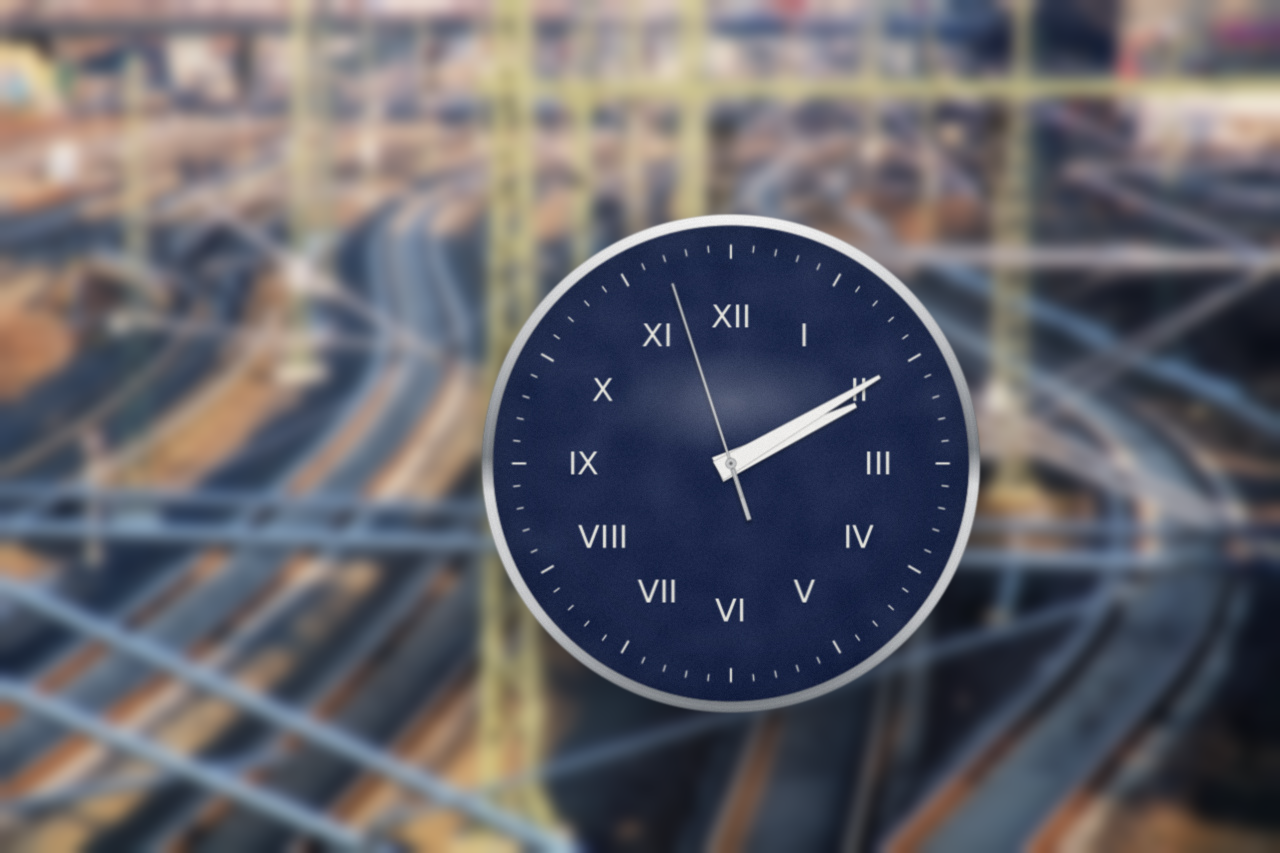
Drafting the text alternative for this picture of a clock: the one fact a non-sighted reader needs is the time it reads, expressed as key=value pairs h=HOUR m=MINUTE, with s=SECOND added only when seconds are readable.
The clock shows h=2 m=9 s=57
